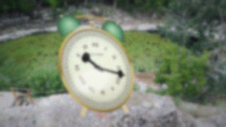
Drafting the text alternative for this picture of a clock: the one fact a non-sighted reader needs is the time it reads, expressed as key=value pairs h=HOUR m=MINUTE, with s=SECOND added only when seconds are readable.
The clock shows h=10 m=17
